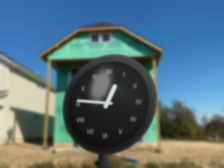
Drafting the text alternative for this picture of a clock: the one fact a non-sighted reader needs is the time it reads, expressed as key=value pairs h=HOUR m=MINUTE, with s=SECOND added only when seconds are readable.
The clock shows h=12 m=46
